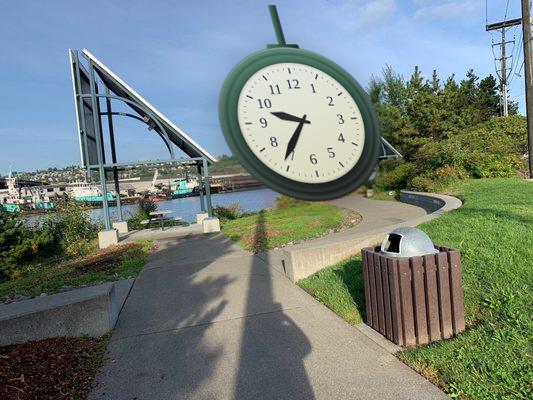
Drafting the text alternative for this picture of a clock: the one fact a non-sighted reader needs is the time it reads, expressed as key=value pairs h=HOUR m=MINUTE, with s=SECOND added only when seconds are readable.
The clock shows h=9 m=36
